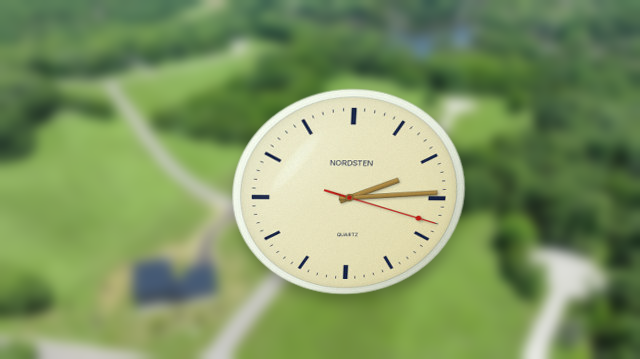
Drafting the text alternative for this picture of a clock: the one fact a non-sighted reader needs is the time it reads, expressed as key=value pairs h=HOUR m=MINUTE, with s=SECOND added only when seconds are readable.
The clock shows h=2 m=14 s=18
